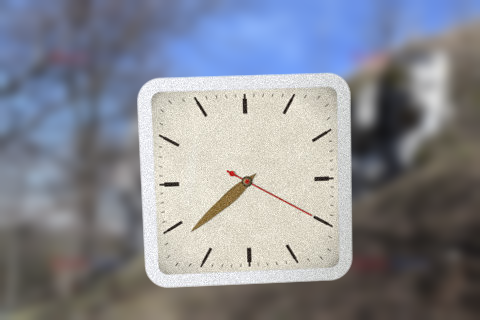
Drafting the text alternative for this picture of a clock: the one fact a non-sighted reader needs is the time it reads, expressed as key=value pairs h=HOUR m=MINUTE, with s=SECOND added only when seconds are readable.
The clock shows h=7 m=38 s=20
